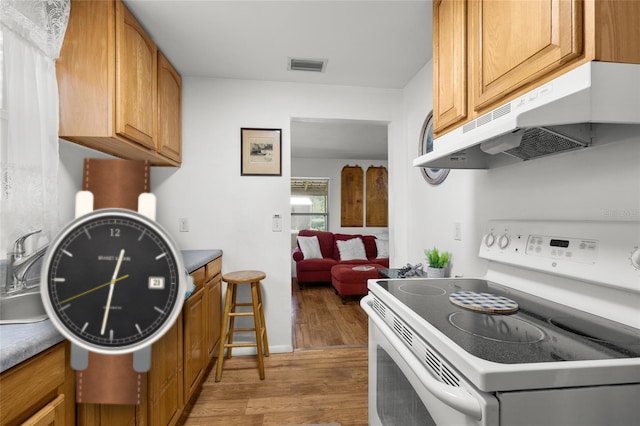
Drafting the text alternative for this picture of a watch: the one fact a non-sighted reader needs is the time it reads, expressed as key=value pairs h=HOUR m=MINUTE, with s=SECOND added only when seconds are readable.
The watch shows h=12 m=31 s=41
